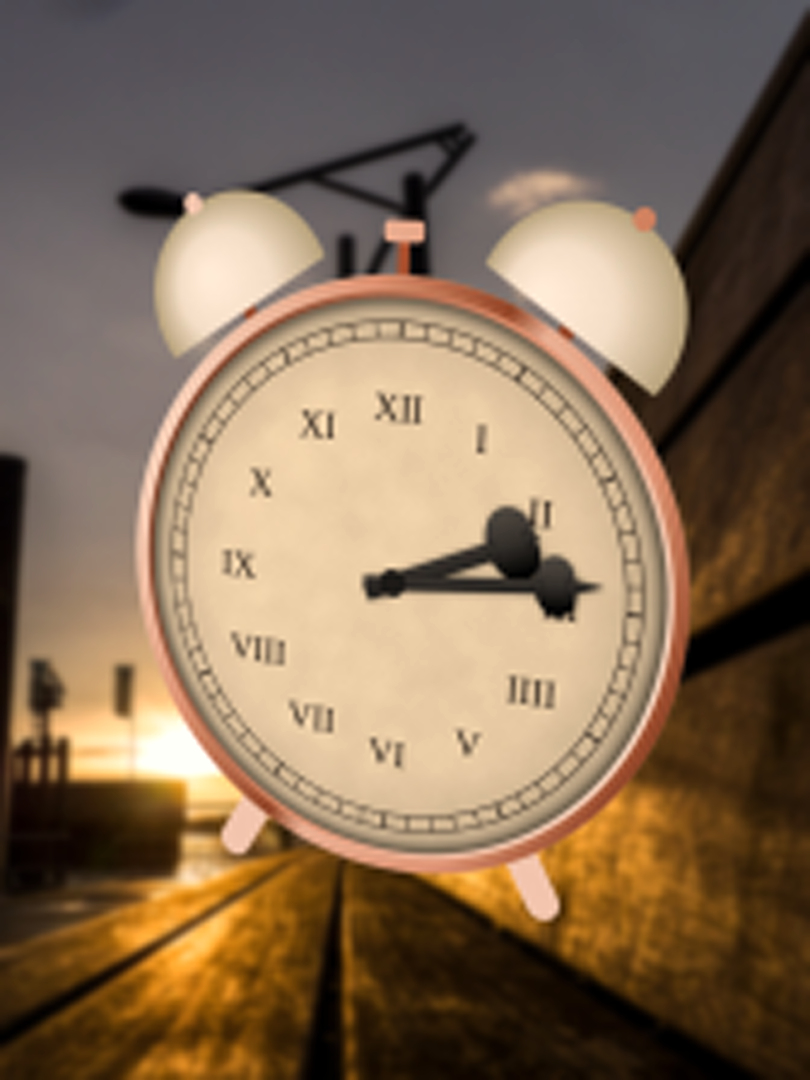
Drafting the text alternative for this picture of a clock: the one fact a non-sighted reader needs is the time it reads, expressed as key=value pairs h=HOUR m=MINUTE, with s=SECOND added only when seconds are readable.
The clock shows h=2 m=14
